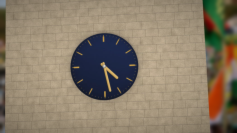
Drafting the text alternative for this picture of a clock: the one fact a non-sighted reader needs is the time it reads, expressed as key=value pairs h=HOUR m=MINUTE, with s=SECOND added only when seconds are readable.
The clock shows h=4 m=28
